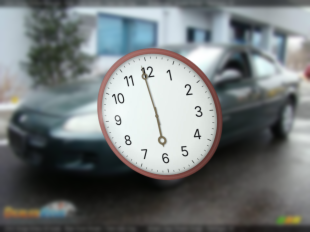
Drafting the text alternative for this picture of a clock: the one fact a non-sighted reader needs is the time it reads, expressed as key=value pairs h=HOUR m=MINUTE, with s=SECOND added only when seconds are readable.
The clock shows h=5 m=59
